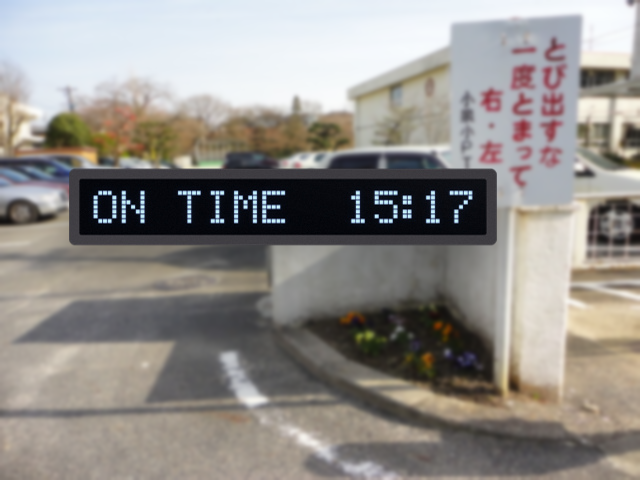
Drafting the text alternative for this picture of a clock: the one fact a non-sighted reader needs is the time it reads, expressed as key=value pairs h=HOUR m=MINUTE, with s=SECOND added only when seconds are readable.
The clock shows h=15 m=17
